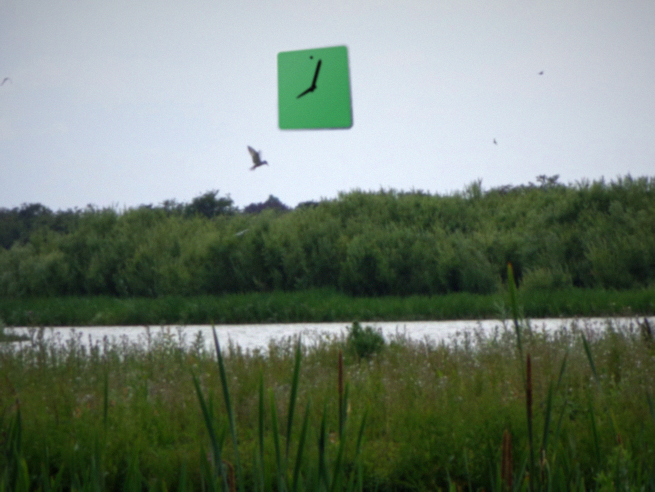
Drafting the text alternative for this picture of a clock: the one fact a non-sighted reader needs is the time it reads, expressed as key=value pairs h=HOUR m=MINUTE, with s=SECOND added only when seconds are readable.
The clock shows h=8 m=3
